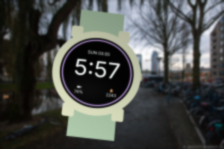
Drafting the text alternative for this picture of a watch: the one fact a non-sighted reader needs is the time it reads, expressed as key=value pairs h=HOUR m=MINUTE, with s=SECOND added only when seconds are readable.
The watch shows h=5 m=57
